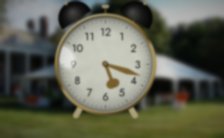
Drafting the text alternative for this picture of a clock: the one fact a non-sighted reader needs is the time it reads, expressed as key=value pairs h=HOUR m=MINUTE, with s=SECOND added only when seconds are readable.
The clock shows h=5 m=18
